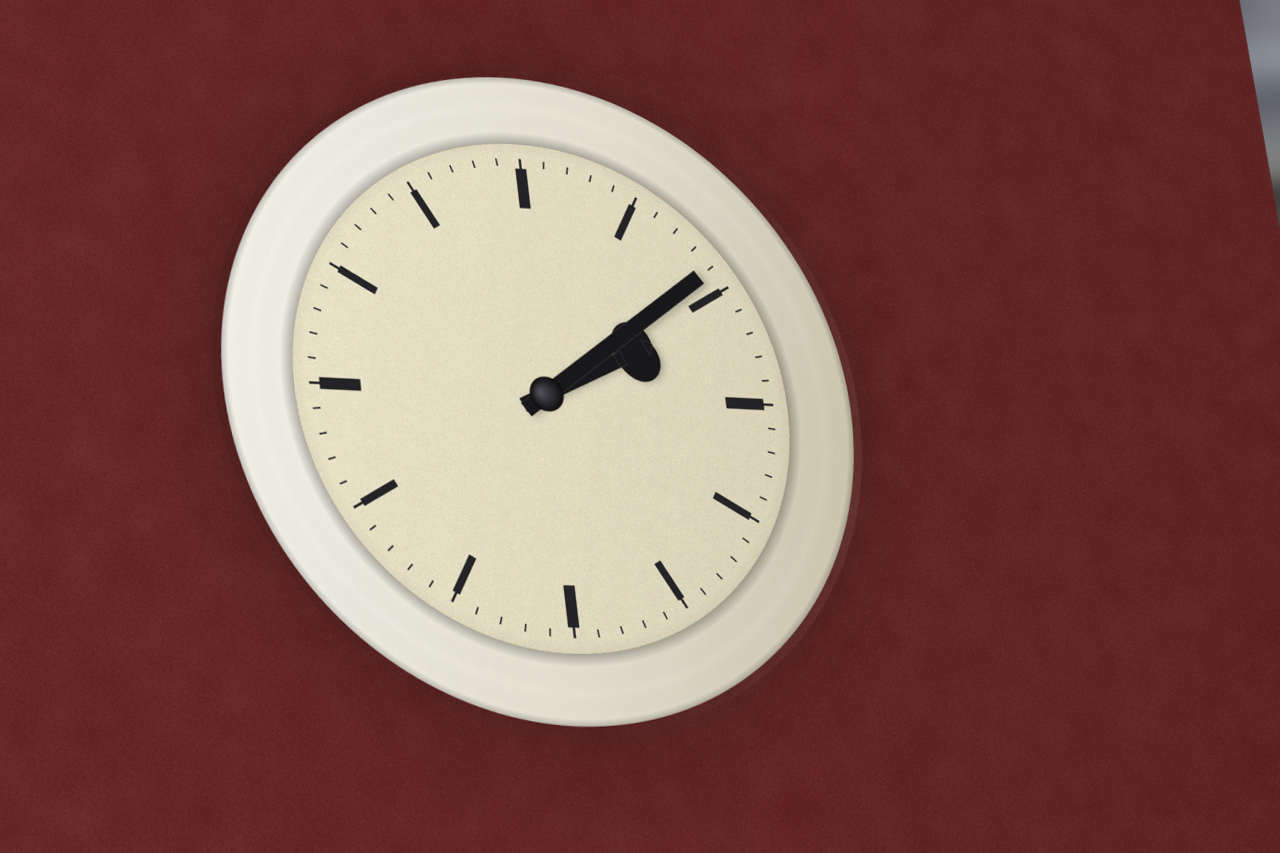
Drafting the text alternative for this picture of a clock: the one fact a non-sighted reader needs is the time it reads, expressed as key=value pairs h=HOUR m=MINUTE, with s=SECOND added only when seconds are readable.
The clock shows h=2 m=9
